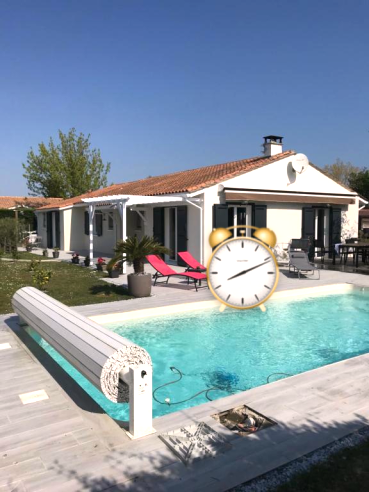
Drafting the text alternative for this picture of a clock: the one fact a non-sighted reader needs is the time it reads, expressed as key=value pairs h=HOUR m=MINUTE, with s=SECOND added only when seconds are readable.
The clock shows h=8 m=11
